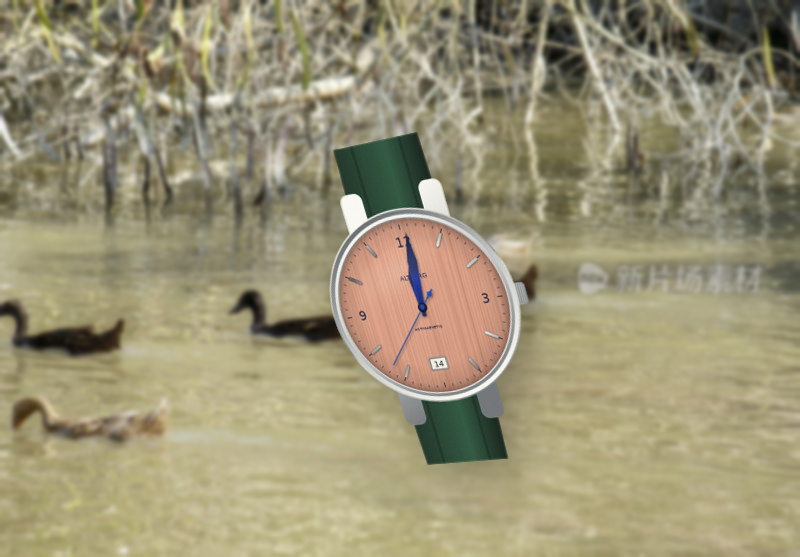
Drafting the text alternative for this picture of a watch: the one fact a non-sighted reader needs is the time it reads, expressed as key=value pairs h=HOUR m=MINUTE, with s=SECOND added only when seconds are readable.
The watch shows h=12 m=0 s=37
